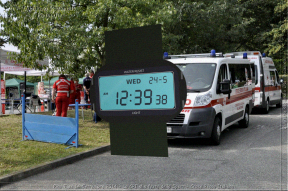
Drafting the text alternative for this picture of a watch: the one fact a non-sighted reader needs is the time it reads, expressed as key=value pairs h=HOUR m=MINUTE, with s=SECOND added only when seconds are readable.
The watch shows h=12 m=39 s=38
